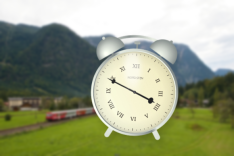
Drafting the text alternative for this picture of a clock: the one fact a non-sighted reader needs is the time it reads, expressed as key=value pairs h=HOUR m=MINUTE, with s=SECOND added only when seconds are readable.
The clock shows h=3 m=49
